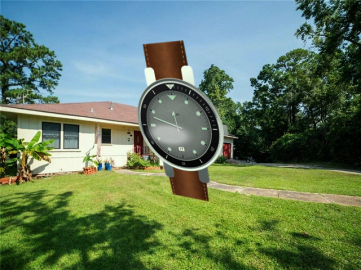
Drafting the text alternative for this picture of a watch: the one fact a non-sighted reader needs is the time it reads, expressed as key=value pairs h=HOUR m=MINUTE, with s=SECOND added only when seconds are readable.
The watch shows h=11 m=48
